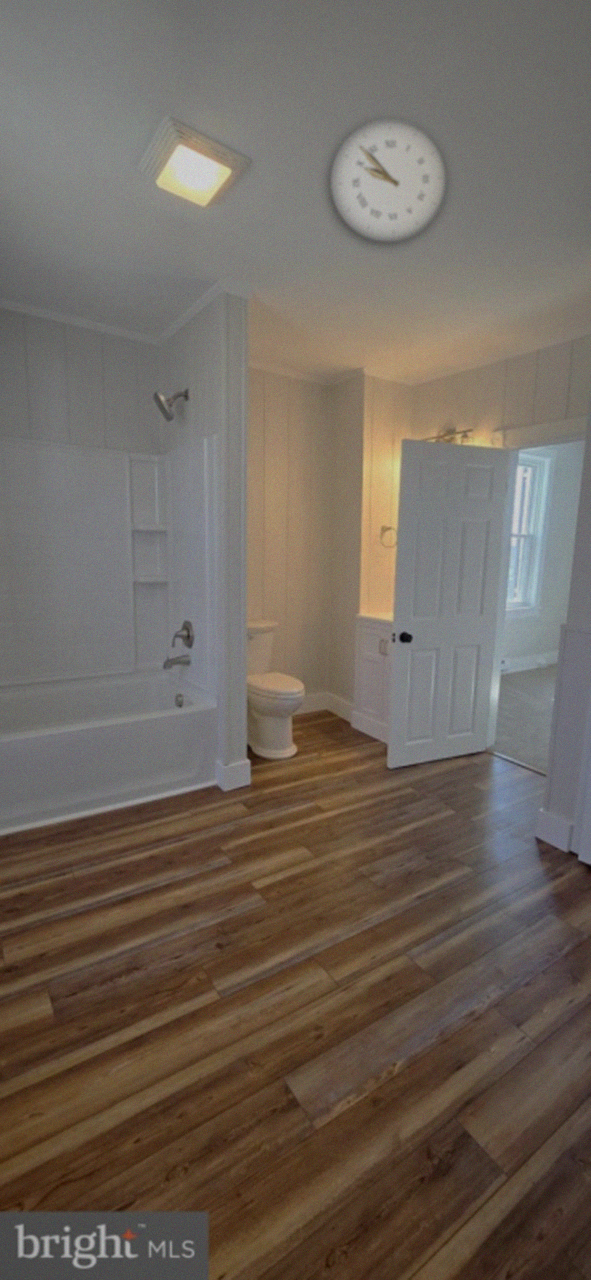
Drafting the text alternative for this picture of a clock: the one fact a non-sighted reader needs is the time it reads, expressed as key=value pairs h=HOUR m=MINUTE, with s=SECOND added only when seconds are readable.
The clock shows h=9 m=53
